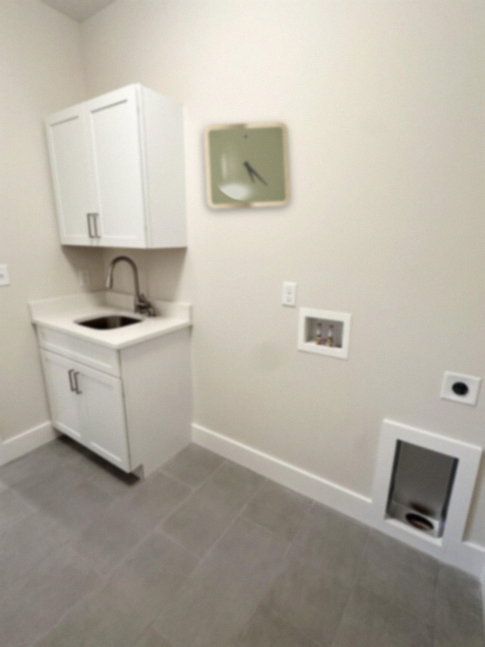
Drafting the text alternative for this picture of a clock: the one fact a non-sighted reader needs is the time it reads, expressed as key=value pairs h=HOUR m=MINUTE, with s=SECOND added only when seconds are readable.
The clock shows h=5 m=23
